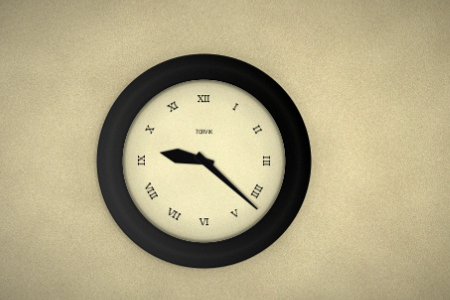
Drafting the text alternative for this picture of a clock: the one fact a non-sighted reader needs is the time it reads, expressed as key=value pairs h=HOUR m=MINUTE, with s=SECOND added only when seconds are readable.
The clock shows h=9 m=22
